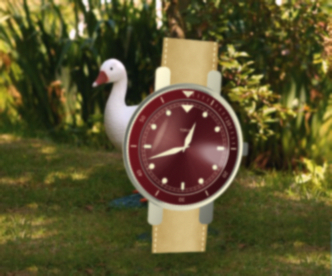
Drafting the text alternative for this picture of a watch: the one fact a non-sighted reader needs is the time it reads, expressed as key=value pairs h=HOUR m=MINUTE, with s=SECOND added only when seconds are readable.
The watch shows h=12 m=42
